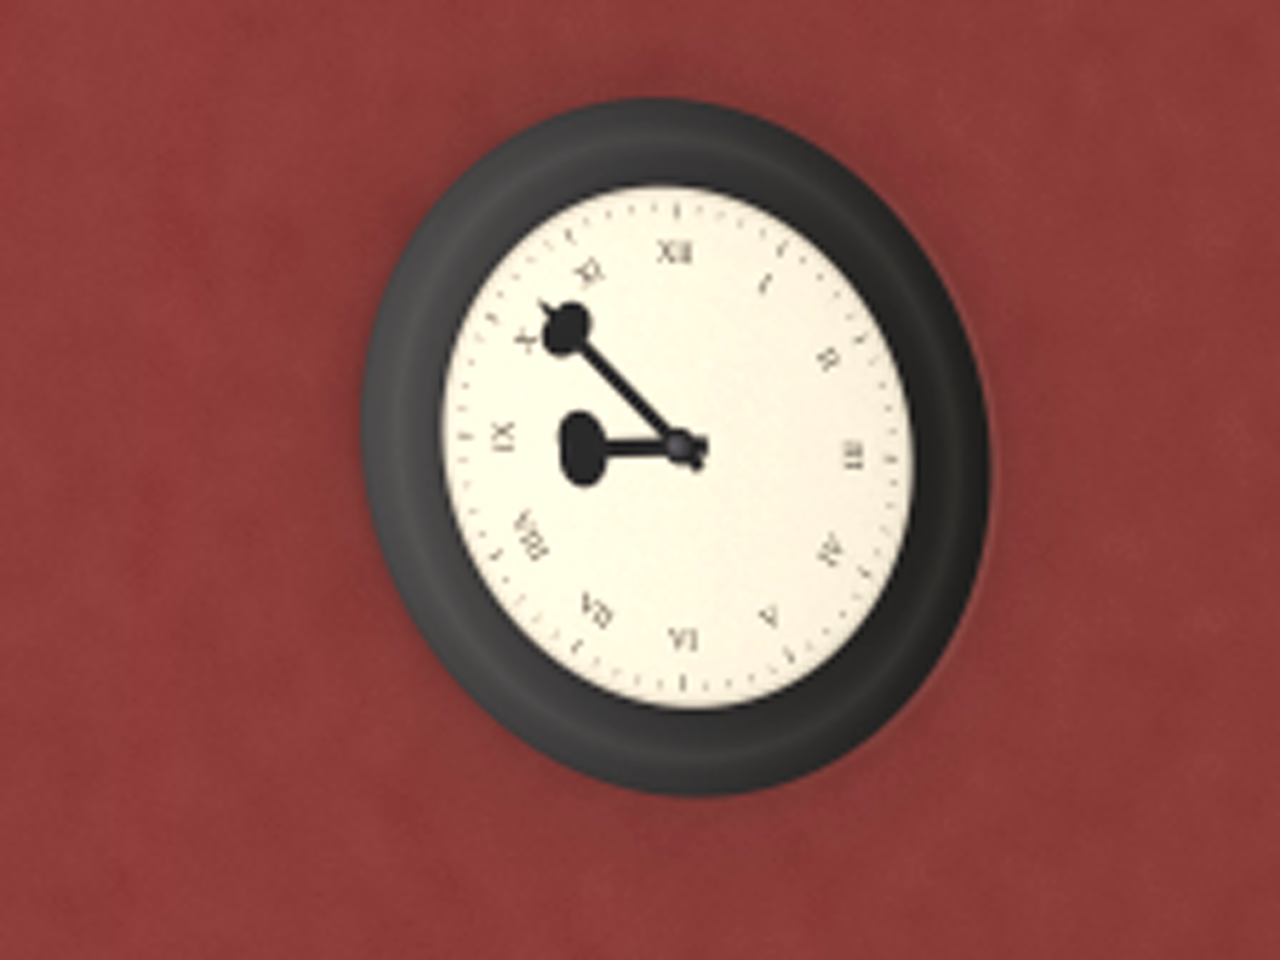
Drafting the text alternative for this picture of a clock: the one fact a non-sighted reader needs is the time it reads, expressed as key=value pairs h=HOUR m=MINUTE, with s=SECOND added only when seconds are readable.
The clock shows h=8 m=52
